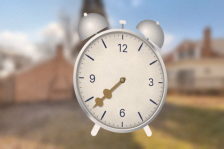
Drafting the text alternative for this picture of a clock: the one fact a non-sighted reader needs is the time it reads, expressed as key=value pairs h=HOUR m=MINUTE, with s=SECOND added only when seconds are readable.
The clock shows h=7 m=38
